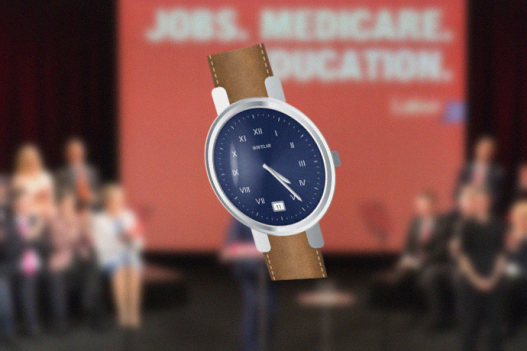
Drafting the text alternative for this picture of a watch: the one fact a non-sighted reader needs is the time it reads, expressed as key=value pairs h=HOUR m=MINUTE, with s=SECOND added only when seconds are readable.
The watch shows h=4 m=24
